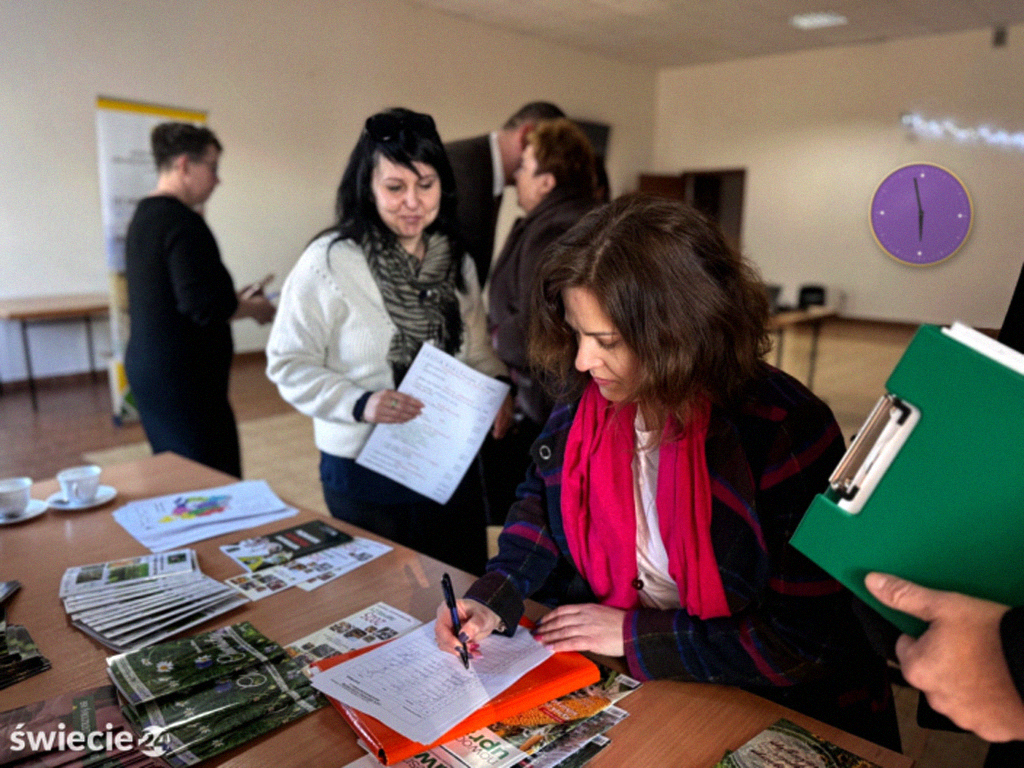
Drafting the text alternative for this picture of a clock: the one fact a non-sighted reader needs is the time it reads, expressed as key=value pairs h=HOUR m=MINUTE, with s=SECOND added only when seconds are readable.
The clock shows h=5 m=58
